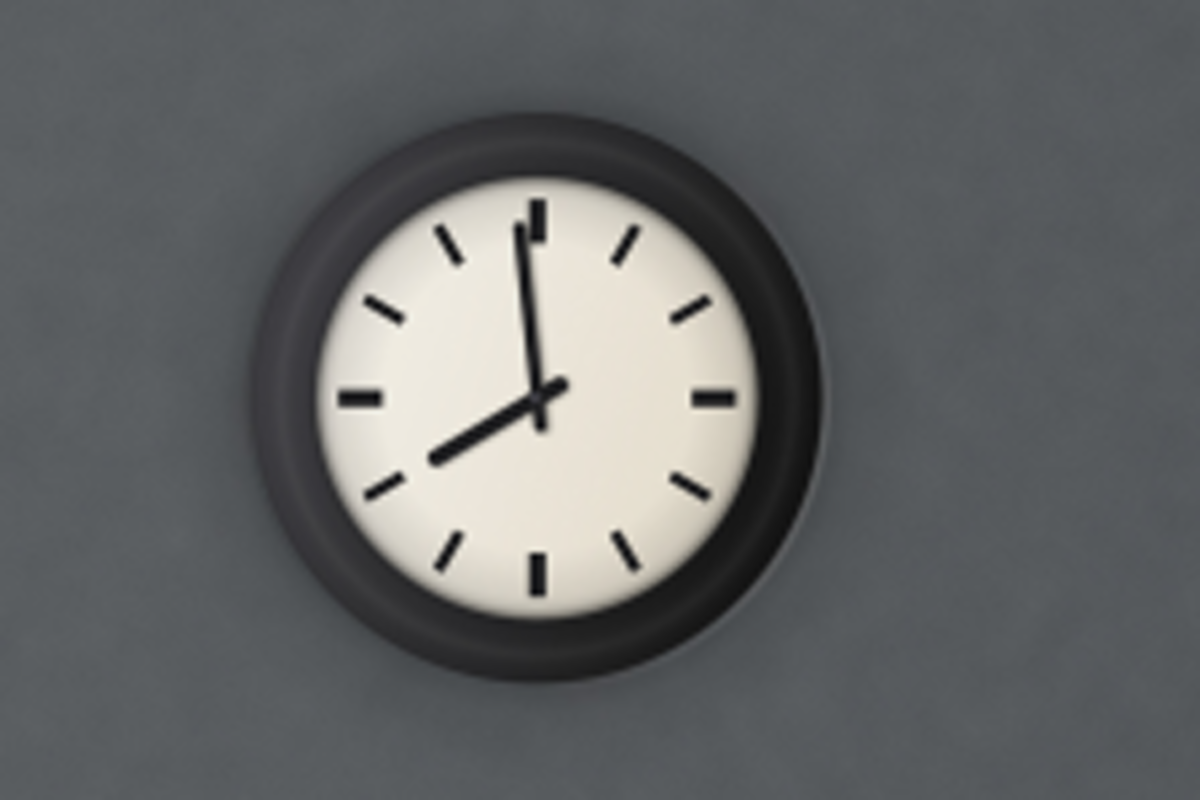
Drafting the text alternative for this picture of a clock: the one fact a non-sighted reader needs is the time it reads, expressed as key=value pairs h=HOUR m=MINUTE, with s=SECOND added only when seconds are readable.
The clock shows h=7 m=59
